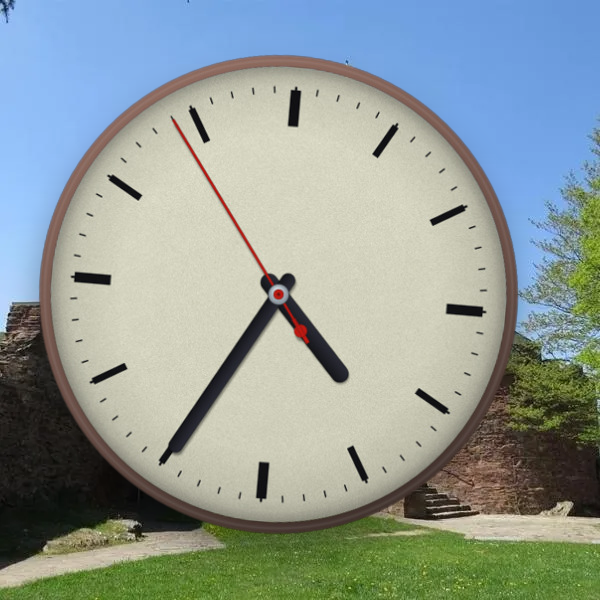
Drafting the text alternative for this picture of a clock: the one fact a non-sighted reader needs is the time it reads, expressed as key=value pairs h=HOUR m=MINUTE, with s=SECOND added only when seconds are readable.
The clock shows h=4 m=34 s=54
